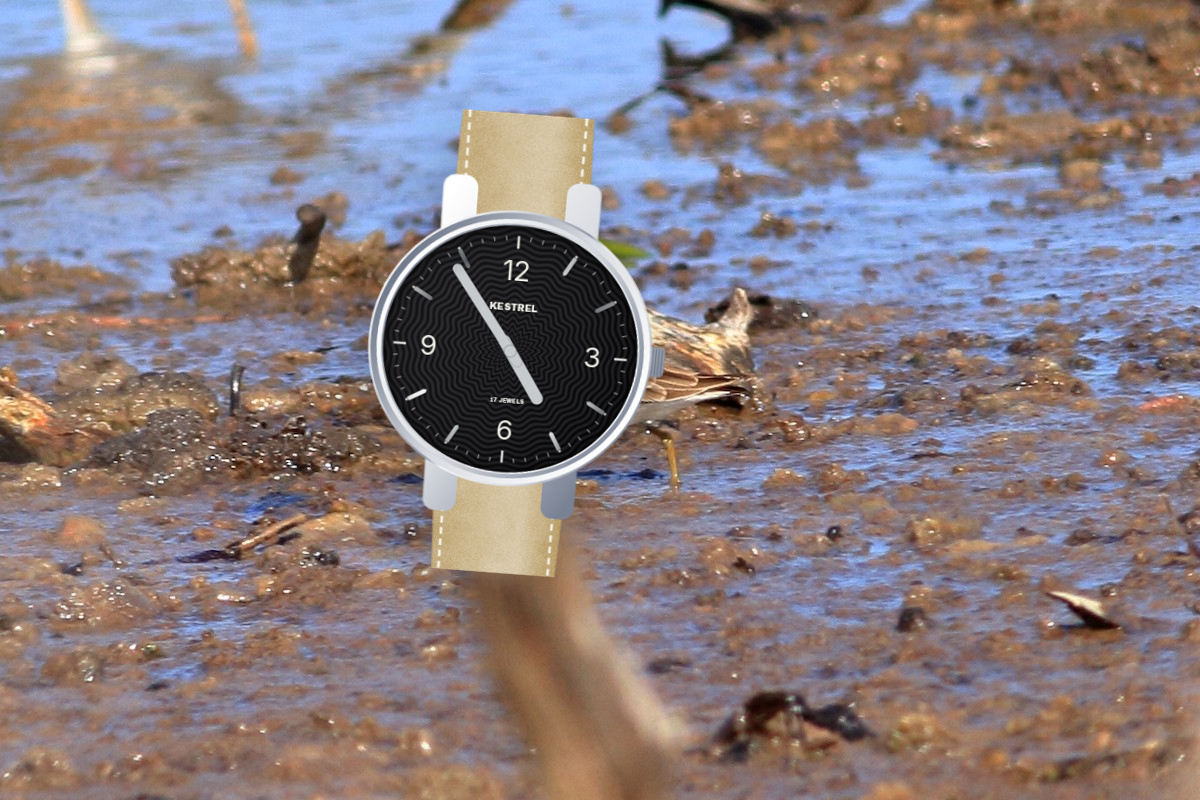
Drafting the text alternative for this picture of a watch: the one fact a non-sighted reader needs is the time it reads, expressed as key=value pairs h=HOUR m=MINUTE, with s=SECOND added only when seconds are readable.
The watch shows h=4 m=54
